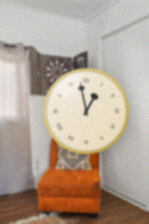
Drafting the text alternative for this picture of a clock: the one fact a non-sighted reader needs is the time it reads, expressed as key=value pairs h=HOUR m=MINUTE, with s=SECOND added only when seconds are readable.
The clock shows h=12 m=58
